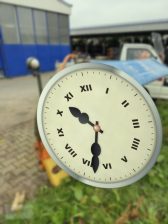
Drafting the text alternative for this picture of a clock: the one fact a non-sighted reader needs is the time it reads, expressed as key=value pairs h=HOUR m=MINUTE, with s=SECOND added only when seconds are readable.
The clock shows h=10 m=33
